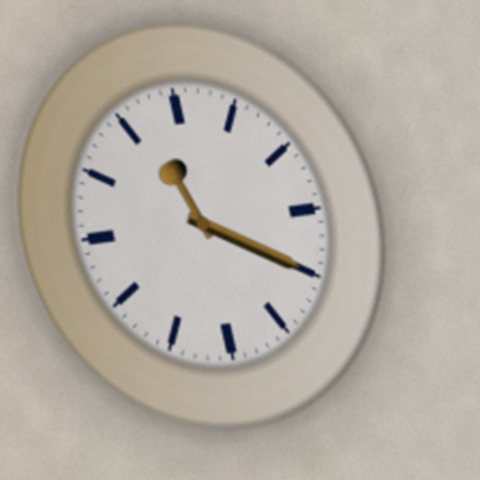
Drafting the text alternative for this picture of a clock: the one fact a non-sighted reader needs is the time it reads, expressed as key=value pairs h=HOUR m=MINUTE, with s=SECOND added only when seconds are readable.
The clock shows h=11 m=20
